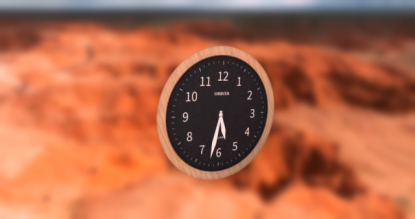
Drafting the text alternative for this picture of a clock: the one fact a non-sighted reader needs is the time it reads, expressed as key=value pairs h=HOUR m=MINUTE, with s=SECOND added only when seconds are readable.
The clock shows h=5 m=32
